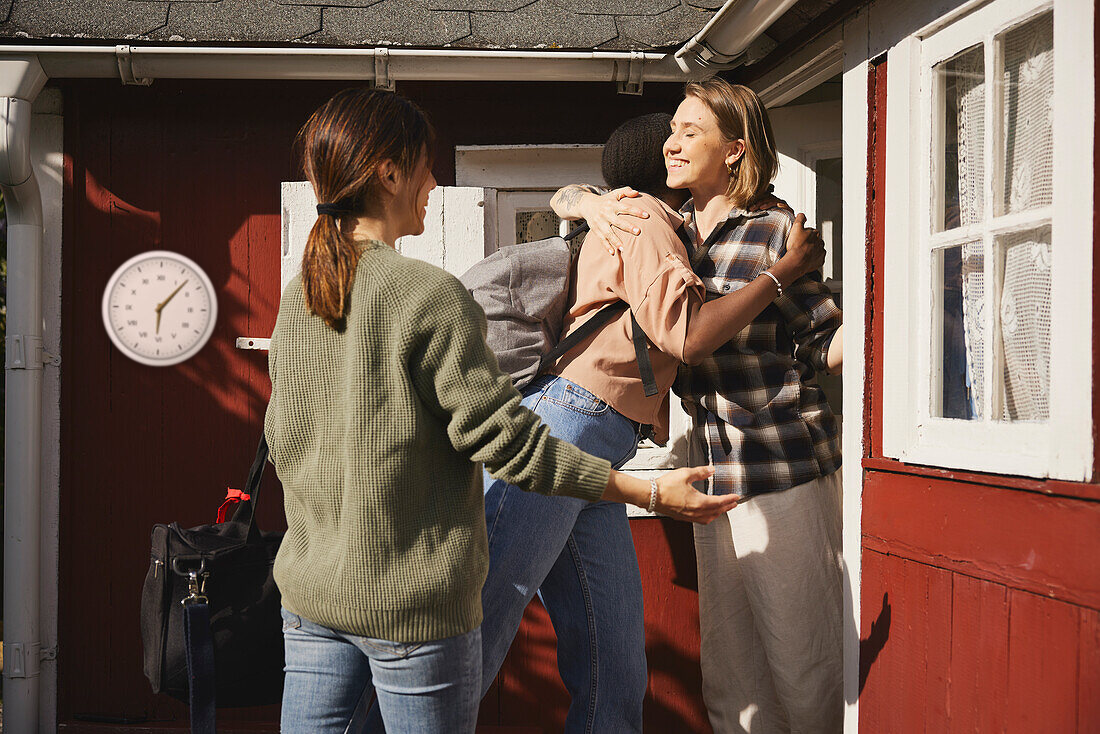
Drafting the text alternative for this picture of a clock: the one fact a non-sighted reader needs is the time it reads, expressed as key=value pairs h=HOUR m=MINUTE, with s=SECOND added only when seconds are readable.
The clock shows h=6 m=7
